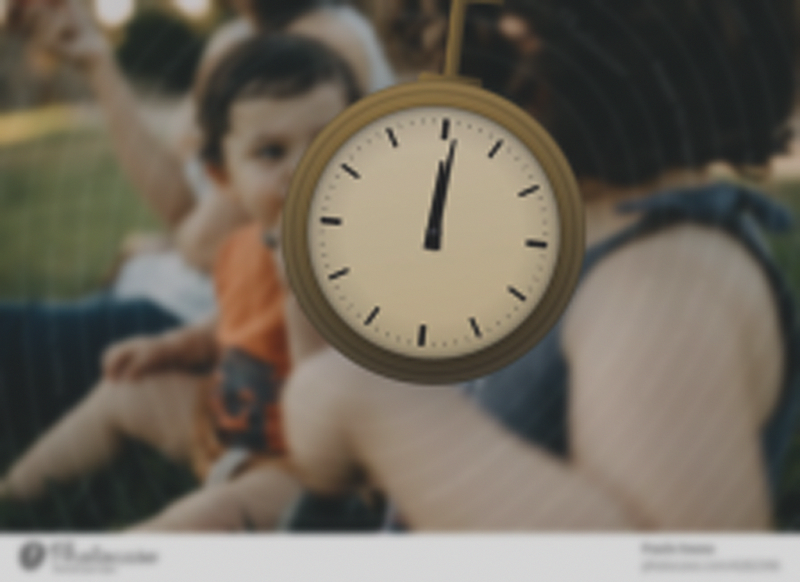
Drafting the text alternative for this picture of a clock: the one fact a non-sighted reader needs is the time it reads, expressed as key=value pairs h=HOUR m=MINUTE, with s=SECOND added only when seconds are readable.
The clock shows h=12 m=1
